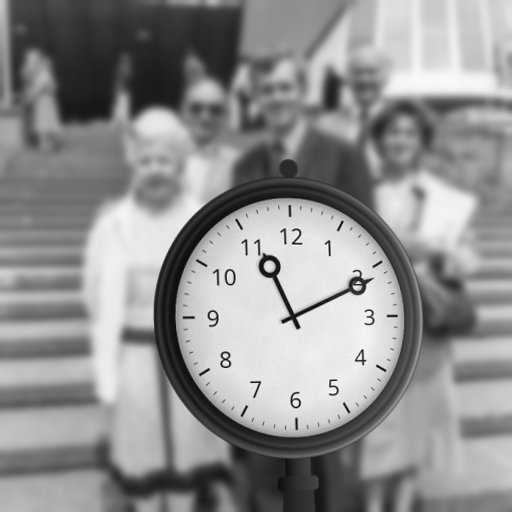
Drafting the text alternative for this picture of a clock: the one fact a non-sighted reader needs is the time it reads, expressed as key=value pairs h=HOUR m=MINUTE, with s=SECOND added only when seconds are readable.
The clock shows h=11 m=11
